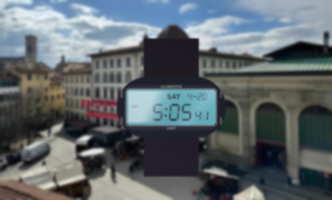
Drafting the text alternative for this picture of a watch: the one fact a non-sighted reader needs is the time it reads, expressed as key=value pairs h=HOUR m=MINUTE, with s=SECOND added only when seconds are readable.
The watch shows h=5 m=5 s=41
